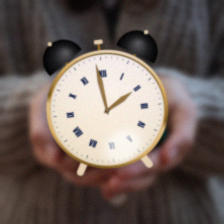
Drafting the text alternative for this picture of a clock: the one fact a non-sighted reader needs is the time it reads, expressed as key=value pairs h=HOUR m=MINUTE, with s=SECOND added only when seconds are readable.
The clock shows h=1 m=59
